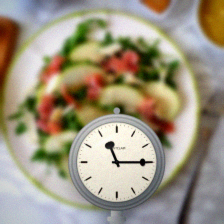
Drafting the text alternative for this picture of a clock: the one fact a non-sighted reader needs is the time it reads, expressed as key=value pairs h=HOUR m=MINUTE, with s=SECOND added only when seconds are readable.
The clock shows h=11 m=15
